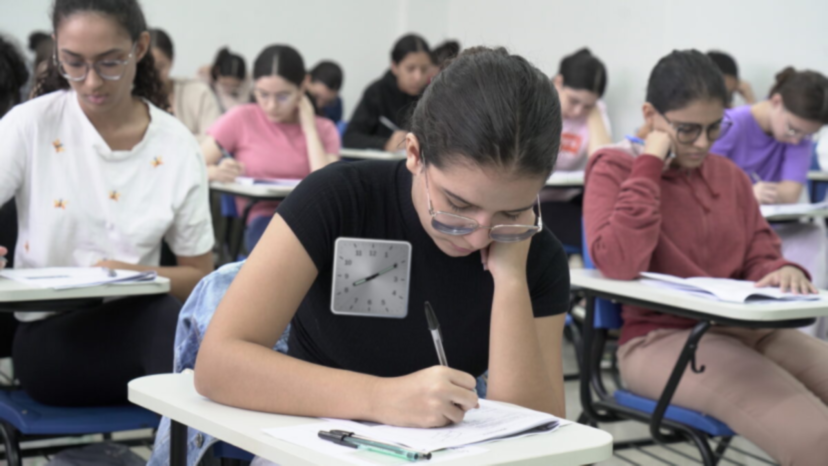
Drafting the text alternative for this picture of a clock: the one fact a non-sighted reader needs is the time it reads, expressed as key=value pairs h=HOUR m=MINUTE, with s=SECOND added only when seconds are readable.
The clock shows h=8 m=10
